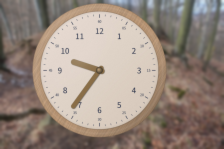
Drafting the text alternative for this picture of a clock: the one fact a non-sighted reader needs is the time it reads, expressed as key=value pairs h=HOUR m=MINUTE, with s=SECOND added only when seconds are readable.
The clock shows h=9 m=36
